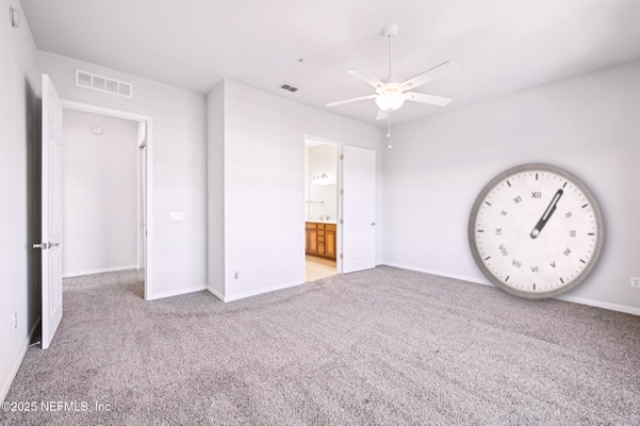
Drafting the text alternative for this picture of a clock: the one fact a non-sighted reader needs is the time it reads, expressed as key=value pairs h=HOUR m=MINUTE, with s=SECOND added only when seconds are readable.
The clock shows h=1 m=5
